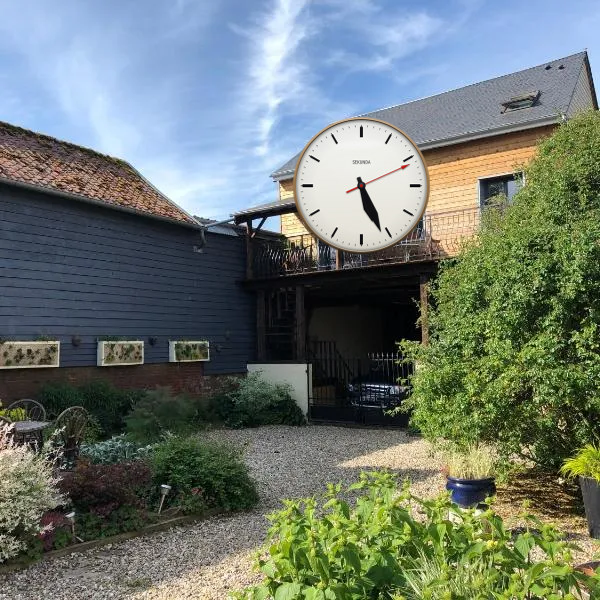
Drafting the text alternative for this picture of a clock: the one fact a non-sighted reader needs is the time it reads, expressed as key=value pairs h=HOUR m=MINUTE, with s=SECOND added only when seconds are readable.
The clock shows h=5 m=26 s=11
